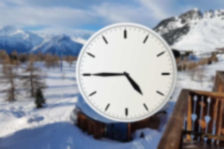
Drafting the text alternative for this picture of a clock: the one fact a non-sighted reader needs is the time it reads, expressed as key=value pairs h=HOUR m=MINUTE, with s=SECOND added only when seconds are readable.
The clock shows h=4 m=45
